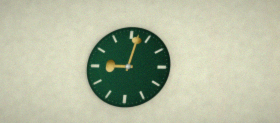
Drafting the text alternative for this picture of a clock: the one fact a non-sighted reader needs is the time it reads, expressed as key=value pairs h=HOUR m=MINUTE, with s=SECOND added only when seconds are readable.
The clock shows h=9 m=2
